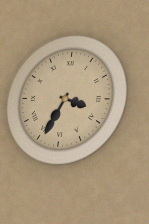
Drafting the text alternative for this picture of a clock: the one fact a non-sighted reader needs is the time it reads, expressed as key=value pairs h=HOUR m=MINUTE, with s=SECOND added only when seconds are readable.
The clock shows h=3 m=34
